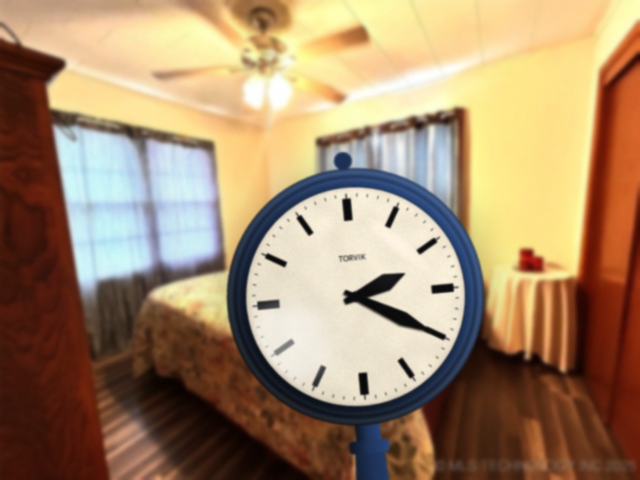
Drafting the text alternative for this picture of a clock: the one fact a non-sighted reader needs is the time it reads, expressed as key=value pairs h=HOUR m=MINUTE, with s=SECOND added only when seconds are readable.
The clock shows h=2 m=20
